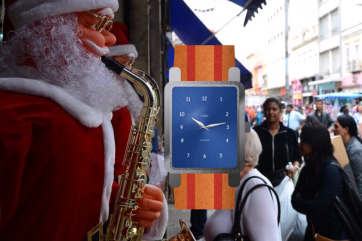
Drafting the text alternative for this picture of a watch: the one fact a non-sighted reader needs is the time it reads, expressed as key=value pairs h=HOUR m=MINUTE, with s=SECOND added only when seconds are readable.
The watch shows h=10 m=13
